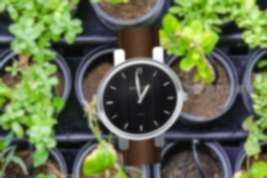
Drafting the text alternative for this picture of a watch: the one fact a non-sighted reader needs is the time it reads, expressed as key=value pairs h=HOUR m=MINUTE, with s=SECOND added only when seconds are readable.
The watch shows h=12 m=59
